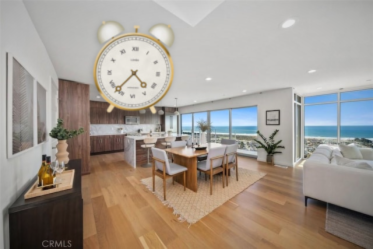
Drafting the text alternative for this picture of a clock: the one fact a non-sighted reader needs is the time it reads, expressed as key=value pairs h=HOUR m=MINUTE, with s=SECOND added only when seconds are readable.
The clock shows h=4 m=37
